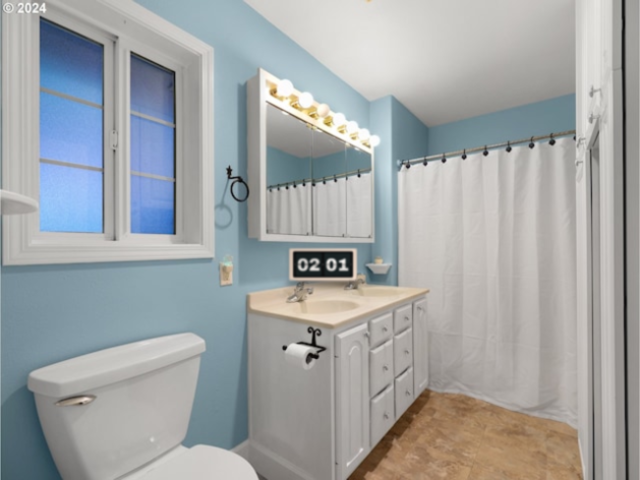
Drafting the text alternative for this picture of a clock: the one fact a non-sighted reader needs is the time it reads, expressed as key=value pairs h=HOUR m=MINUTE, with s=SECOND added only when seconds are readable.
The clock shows h=2 m=1
